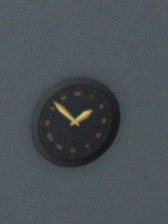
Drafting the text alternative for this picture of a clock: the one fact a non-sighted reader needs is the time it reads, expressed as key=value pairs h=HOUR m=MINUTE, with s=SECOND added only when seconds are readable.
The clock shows h=1 m=52
